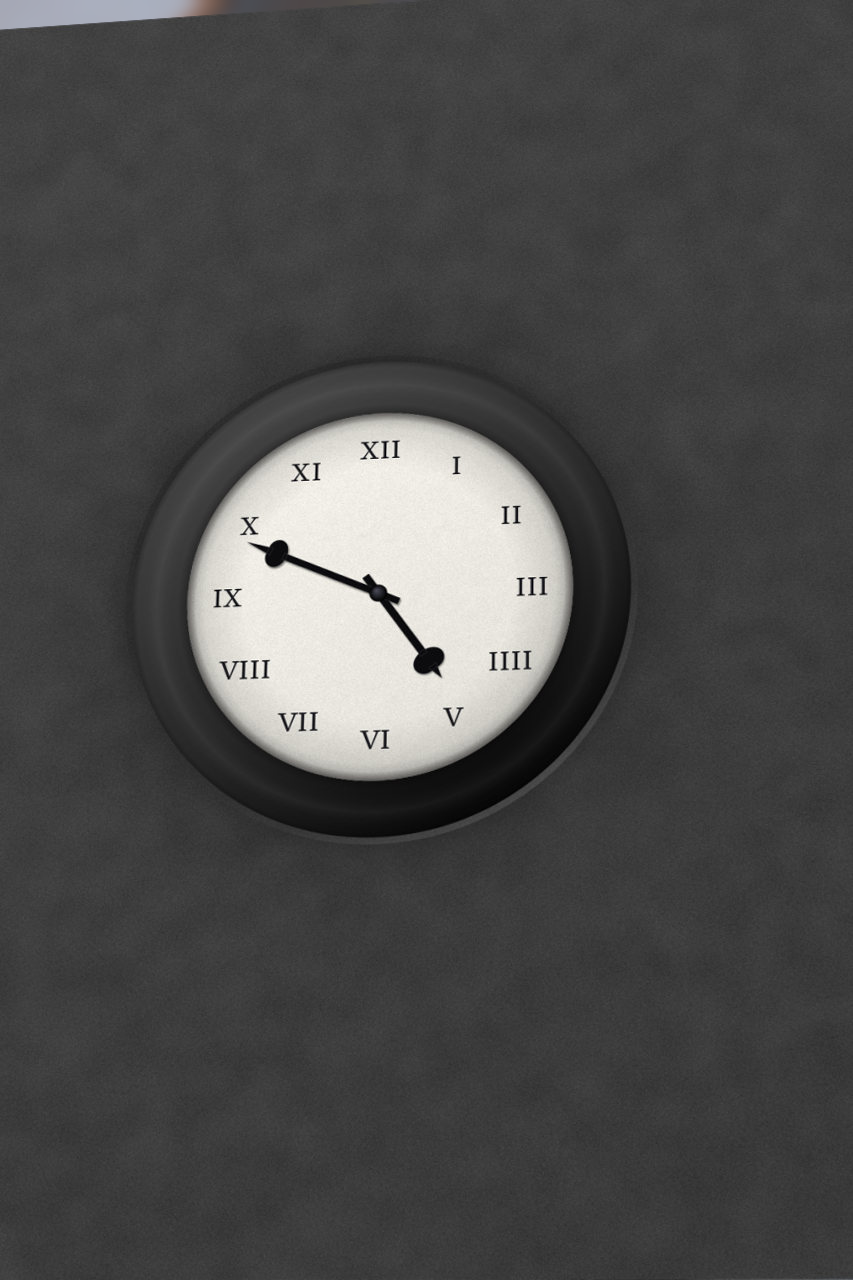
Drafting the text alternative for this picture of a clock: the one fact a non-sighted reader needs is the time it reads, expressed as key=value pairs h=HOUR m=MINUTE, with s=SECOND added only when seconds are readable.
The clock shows h=4 m=49
